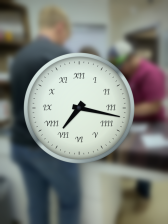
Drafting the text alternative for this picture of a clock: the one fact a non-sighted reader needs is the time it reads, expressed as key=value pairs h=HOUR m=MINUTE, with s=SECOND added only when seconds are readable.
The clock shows h=7 m=17
